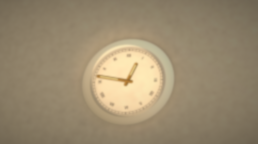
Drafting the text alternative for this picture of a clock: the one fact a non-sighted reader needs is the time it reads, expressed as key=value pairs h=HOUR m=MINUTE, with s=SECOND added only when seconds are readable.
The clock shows h=12 m=47
